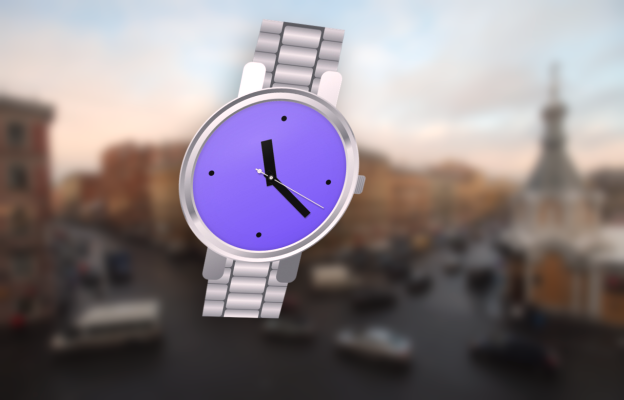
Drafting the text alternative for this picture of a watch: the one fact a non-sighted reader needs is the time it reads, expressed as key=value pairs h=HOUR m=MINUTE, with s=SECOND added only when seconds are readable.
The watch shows h=11 m=21 s=19
